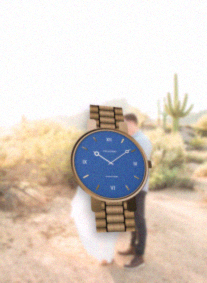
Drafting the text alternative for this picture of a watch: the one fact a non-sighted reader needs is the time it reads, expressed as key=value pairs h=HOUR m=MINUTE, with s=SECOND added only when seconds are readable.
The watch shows h=10 m=9
